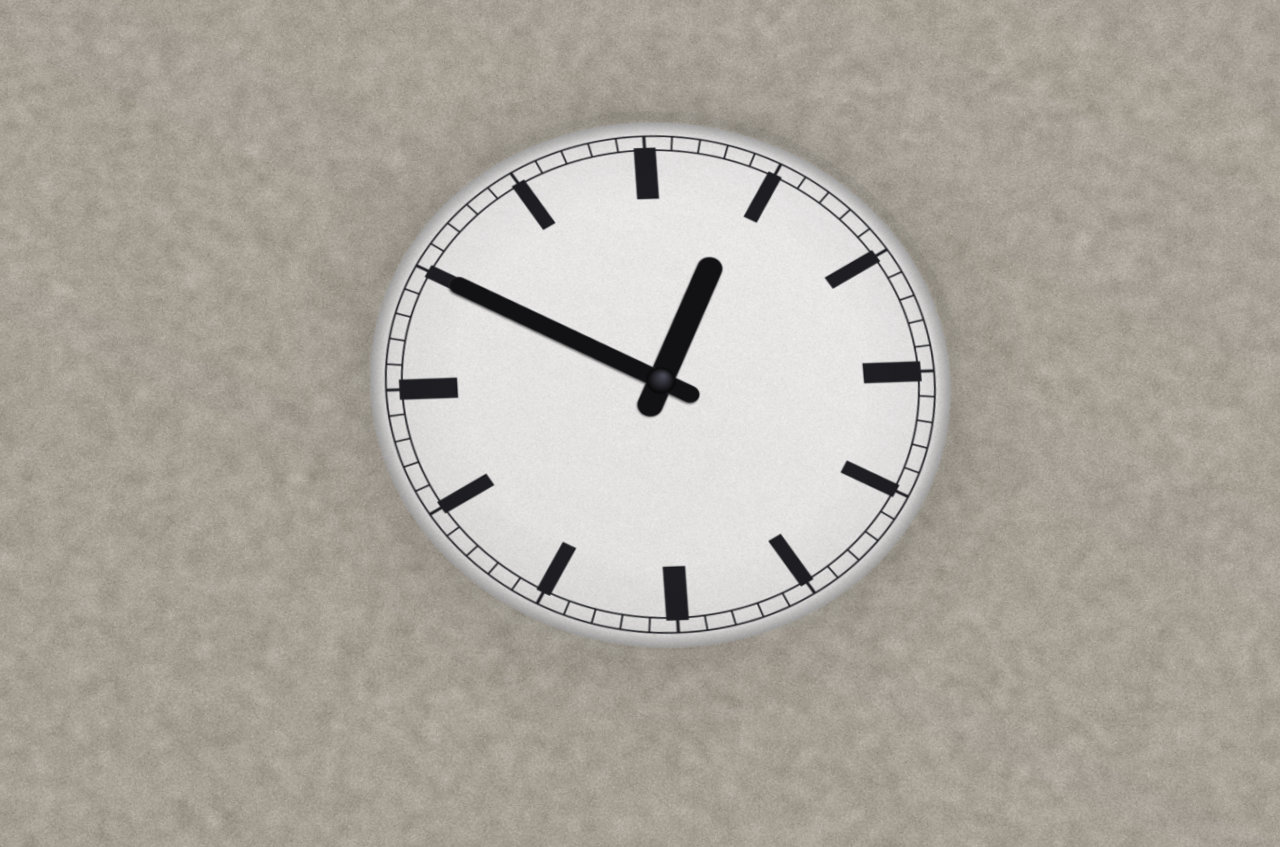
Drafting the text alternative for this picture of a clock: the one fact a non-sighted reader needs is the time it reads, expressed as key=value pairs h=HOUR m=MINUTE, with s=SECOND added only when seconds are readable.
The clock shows h=12 m=50
